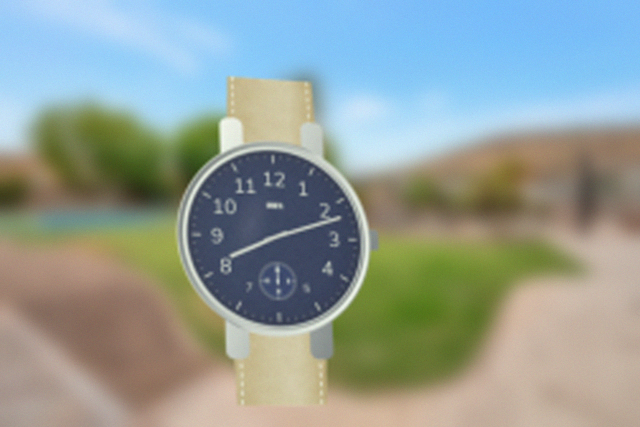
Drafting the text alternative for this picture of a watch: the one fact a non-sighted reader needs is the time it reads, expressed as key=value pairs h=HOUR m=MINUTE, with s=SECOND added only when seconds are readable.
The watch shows h=8 m=12
